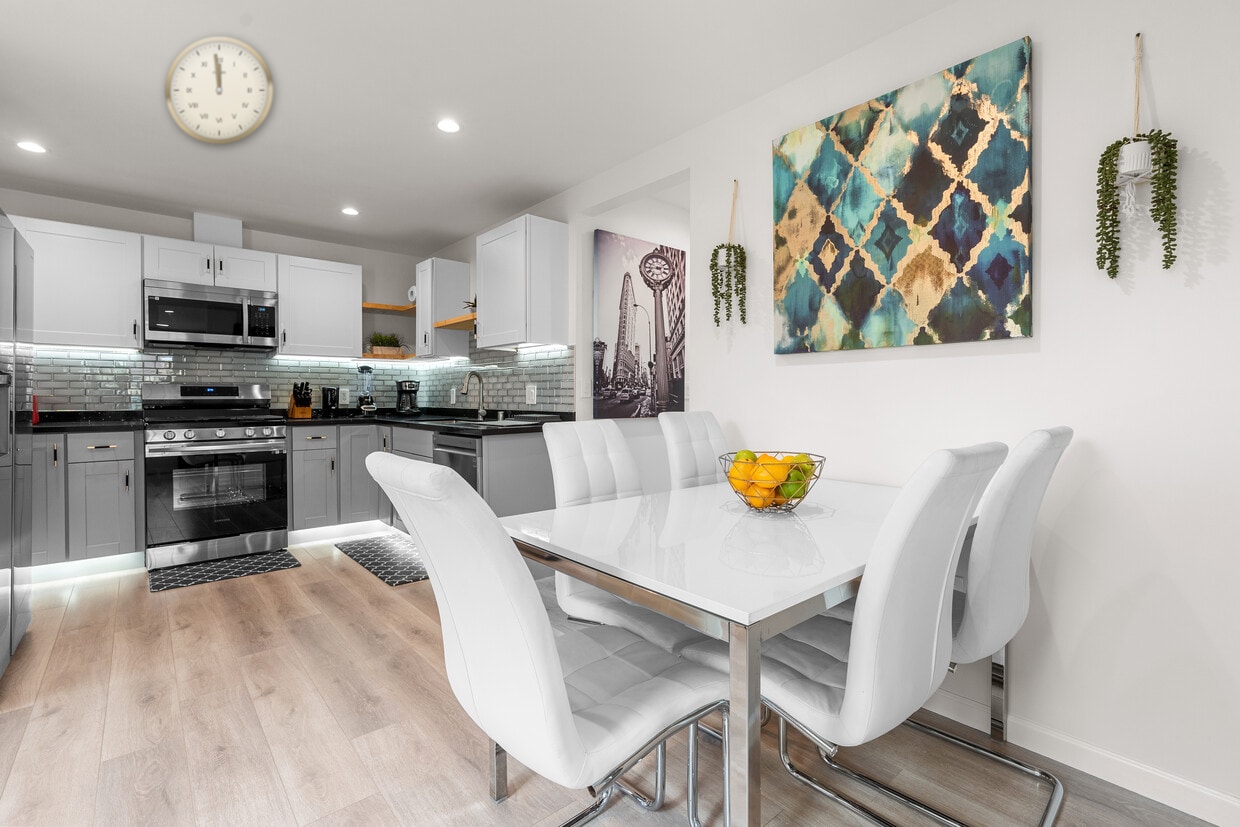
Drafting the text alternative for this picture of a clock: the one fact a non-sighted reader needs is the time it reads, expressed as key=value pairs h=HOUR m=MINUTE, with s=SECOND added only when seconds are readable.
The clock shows h=11 m=59
